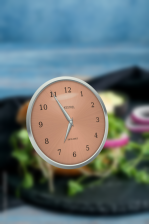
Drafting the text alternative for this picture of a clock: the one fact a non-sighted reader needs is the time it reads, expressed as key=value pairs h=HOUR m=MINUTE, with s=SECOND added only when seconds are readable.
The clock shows h=6 m=55
